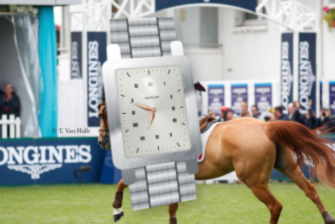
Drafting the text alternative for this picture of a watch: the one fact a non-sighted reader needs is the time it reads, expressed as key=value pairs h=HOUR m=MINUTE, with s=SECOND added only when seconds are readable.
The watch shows h=6 m=49
